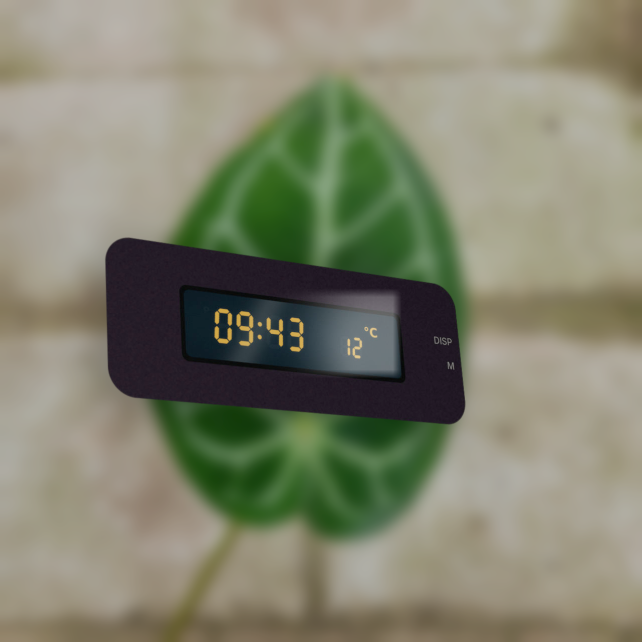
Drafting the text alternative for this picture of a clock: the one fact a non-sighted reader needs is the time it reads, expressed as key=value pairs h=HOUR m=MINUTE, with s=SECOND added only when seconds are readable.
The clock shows h=9 m=43
